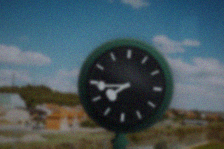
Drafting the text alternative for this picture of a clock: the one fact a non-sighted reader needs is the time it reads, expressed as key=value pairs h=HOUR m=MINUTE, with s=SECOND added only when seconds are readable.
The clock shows h=7 m=44
